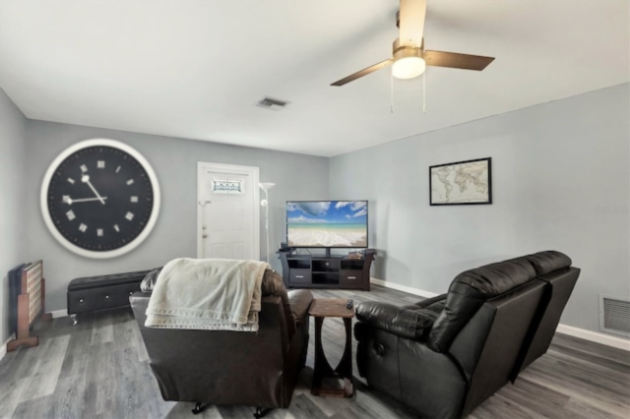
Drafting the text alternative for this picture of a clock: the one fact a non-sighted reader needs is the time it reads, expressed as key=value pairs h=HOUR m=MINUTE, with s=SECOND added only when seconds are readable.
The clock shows h=10 m=44
